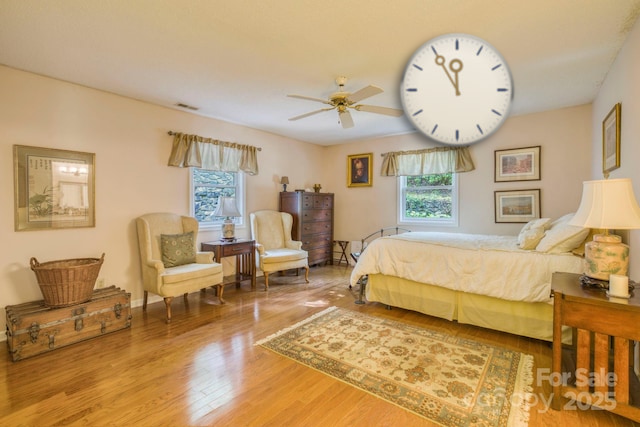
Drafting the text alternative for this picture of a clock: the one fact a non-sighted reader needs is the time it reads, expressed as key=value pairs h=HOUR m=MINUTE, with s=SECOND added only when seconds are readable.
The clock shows h=11 m=55
